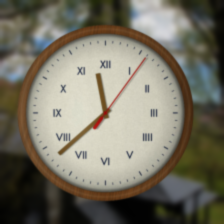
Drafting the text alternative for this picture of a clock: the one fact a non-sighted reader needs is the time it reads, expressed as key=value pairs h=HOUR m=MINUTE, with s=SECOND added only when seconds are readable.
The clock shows h=11 m=38 s=6
